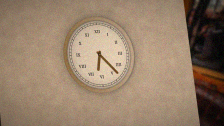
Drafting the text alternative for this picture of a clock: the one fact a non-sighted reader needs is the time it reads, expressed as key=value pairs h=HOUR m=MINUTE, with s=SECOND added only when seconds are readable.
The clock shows h=6 m=23
